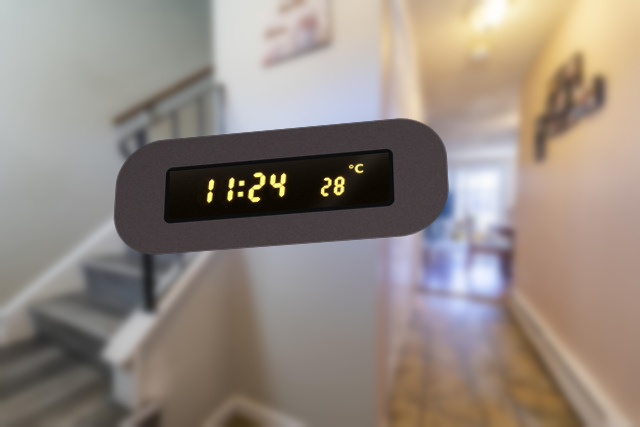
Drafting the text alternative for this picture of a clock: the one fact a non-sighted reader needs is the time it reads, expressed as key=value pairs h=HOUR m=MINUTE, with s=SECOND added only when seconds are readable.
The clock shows h=11 m=24
